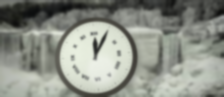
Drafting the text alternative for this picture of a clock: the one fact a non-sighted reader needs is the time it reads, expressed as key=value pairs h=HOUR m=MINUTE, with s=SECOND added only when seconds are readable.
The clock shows h=12 m=5
